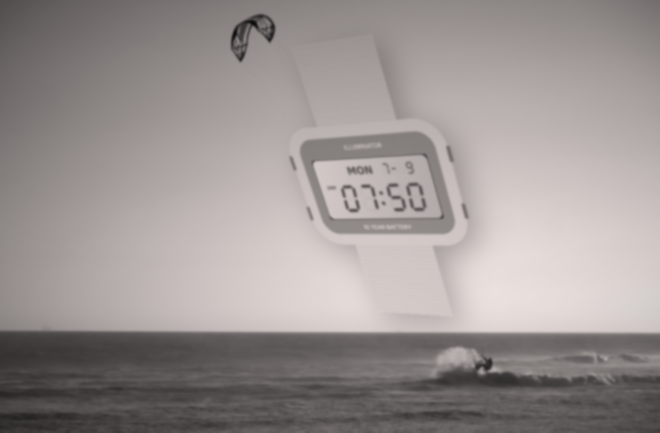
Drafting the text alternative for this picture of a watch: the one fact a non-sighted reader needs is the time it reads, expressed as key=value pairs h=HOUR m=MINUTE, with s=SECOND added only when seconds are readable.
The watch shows h=7 m=50
